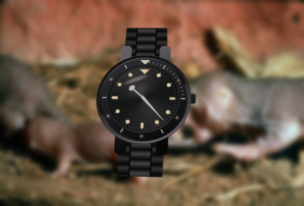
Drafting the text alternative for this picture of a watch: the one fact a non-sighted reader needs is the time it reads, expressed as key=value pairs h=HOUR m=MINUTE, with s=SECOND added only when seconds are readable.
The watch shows h=10 m=23
